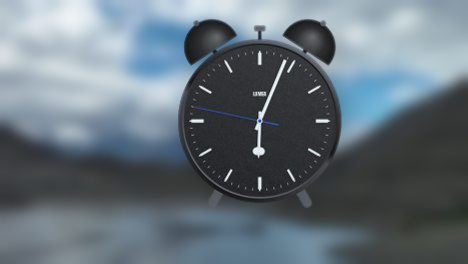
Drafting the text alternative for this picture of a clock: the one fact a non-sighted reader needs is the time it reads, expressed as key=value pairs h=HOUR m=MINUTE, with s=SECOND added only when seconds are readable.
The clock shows h=6 m=3 s=47
